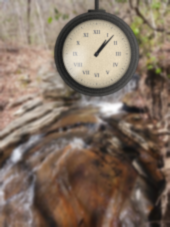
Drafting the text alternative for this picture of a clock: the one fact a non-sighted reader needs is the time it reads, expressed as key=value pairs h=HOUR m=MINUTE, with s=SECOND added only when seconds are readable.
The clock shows h=1 m=7
